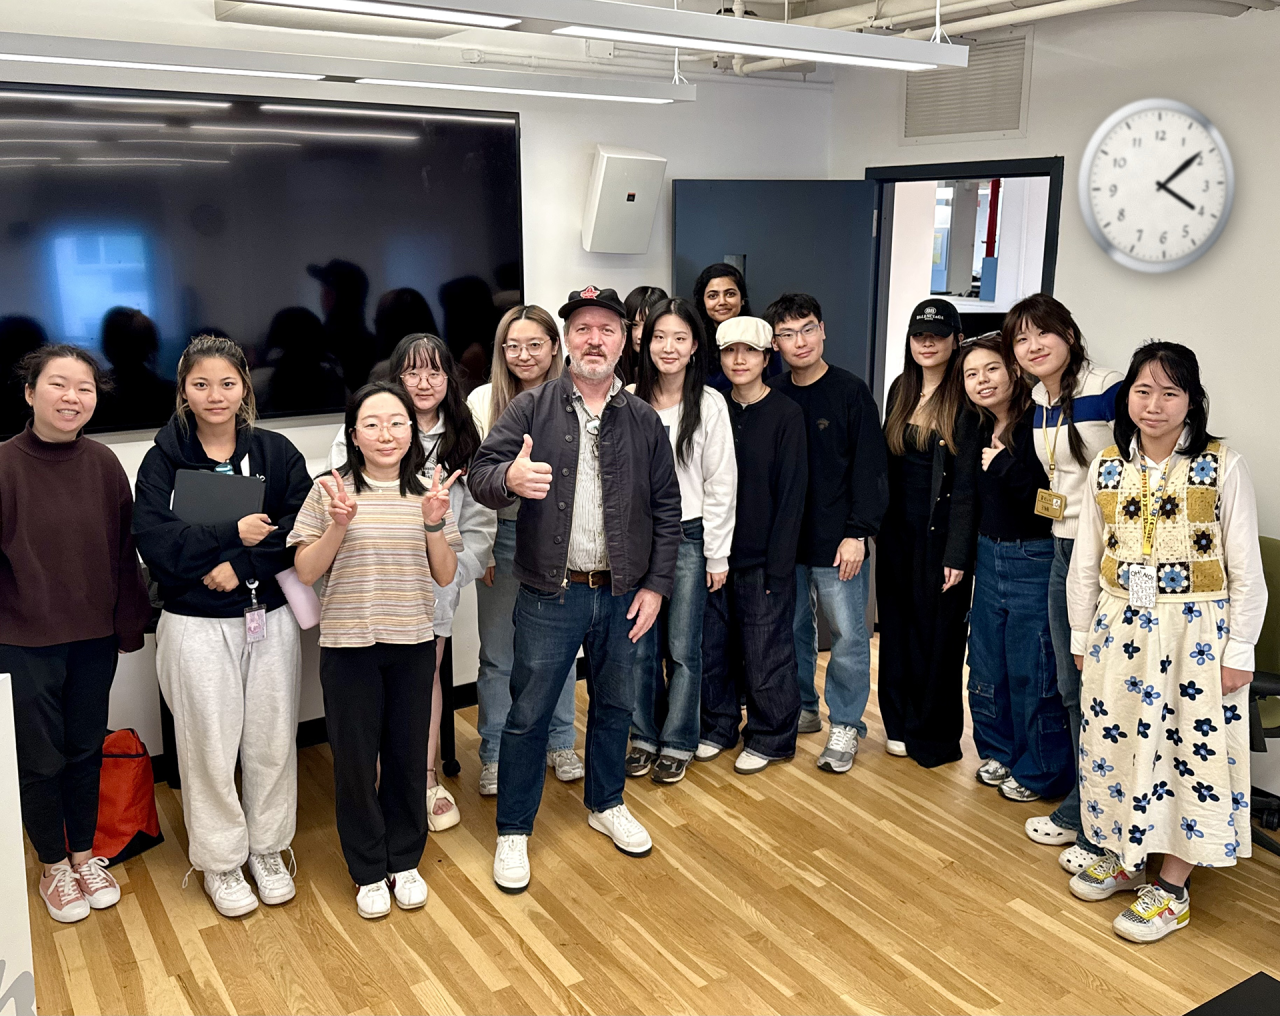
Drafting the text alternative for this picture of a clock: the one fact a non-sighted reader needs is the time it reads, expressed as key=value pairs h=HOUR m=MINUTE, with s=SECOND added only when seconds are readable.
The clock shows h=4 m=9
